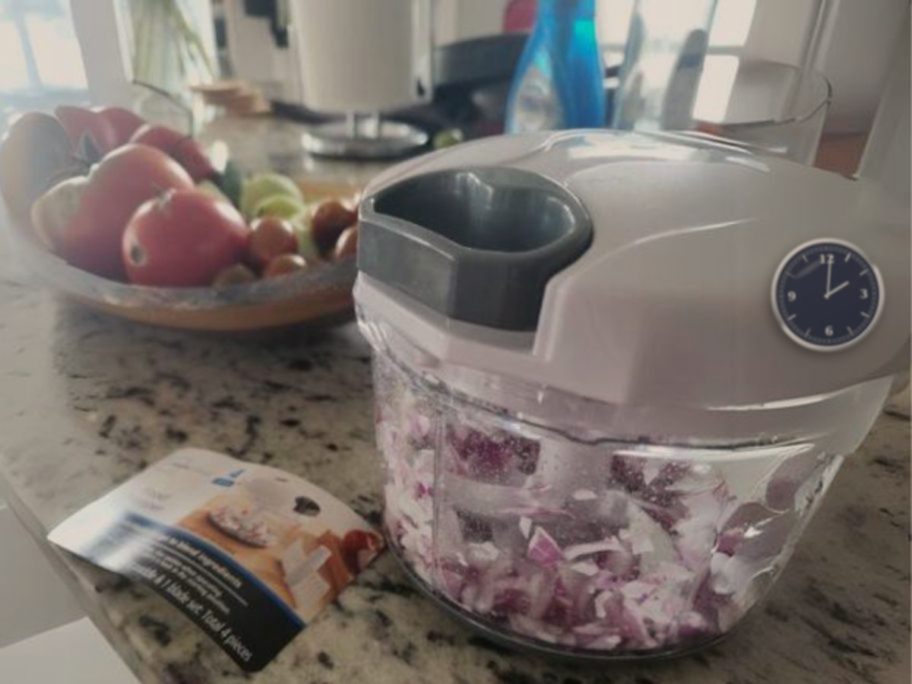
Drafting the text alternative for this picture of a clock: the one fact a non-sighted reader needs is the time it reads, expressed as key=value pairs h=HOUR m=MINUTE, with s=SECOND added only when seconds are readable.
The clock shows h=2 m=1
